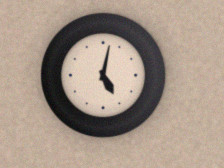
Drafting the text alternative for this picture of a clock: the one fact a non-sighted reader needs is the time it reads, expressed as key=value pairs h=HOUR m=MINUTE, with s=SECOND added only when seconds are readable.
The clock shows h=5 m=2
